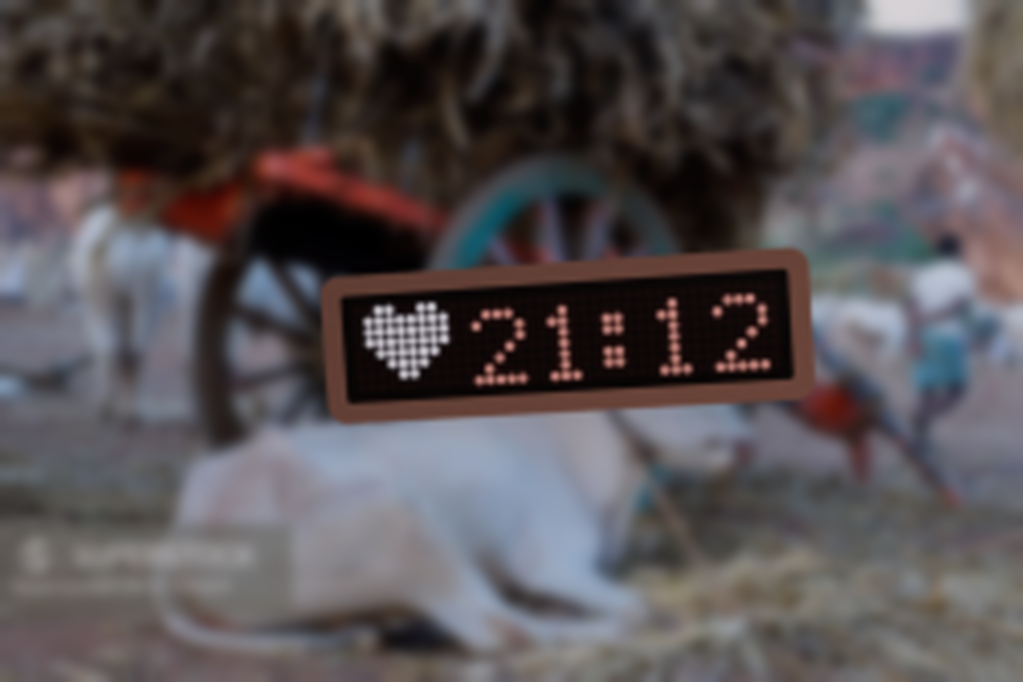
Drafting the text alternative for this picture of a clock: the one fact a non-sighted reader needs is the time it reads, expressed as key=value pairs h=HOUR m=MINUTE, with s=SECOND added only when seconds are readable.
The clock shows h=21 m=12
